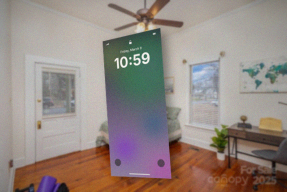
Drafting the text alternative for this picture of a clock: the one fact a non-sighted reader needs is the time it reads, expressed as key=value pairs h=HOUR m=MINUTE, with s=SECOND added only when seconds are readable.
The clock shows h=10 m=59
